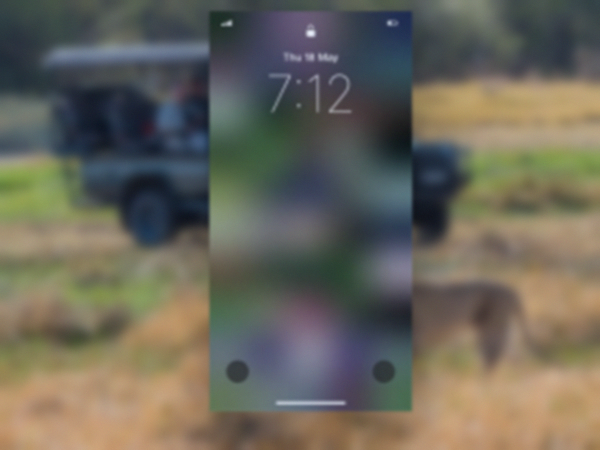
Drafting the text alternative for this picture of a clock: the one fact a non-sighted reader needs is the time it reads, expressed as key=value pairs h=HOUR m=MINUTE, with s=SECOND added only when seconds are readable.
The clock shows h=7 m=12
